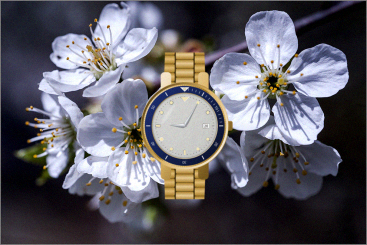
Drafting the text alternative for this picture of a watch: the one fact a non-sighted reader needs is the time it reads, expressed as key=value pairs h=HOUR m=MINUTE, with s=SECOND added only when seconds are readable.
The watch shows h=9 m=5
